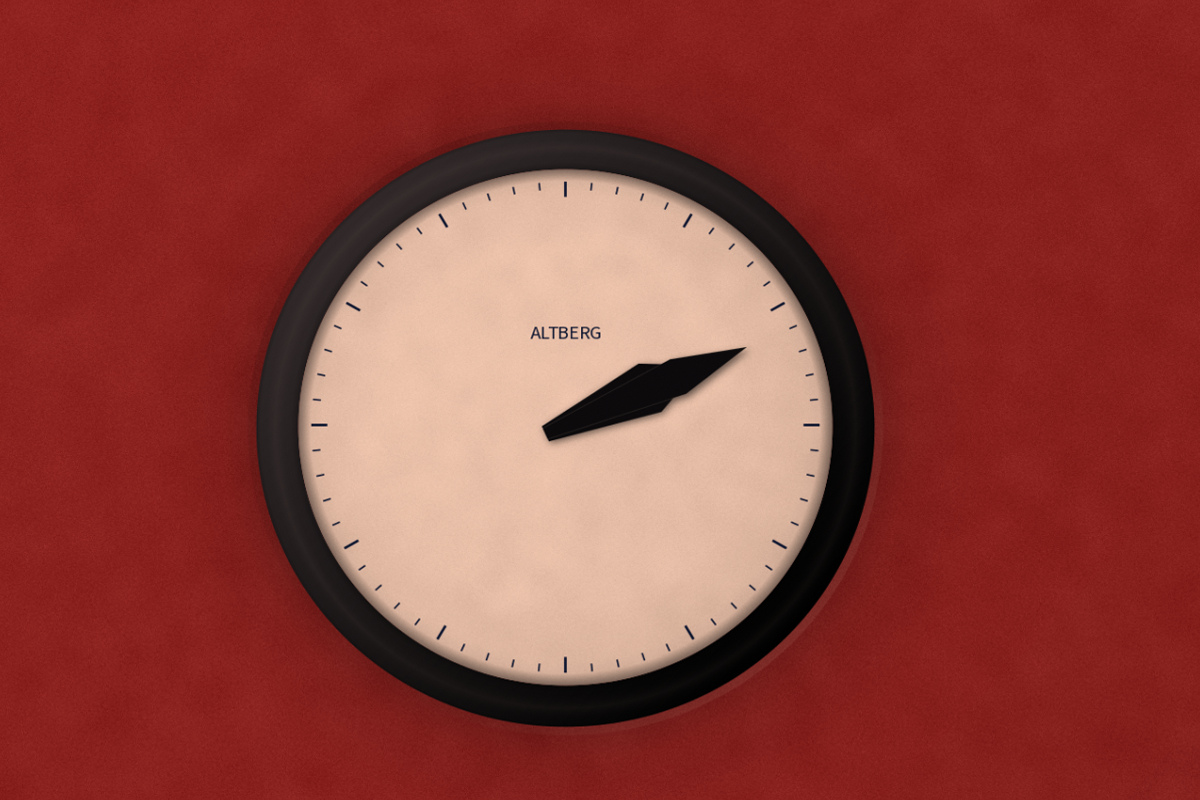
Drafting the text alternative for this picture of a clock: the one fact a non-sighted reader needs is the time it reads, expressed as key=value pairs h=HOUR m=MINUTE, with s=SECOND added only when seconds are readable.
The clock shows h=2 m=11
